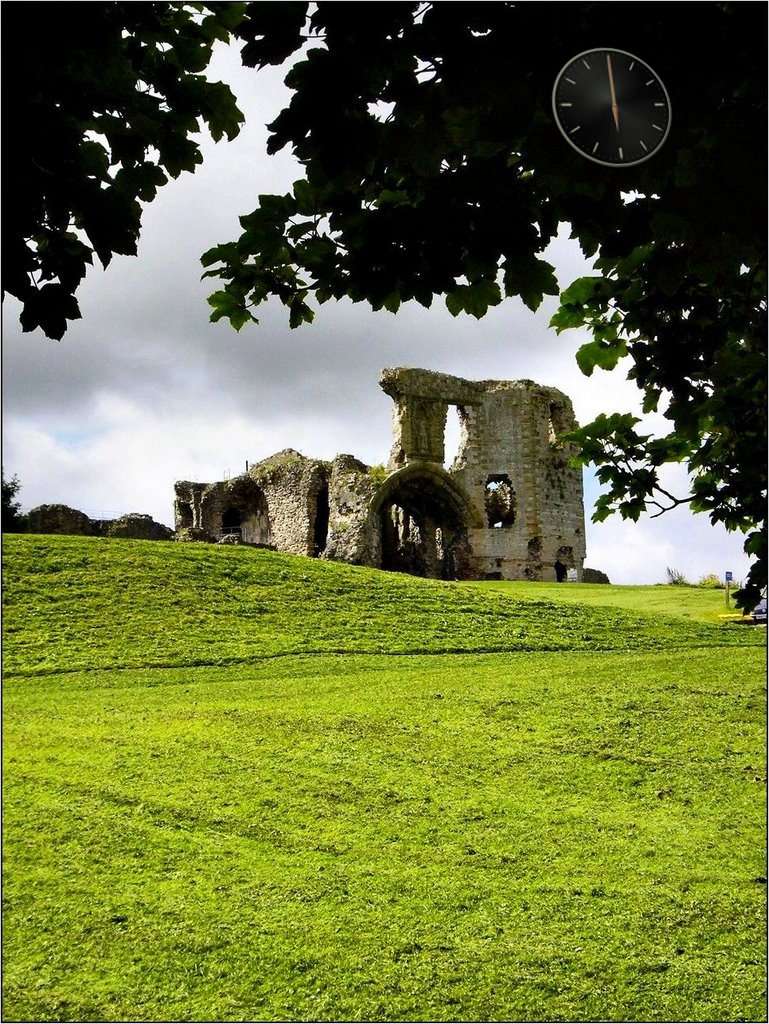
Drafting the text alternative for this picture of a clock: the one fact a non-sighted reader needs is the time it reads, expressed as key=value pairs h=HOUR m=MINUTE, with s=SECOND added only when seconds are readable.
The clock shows h=6 m=0
